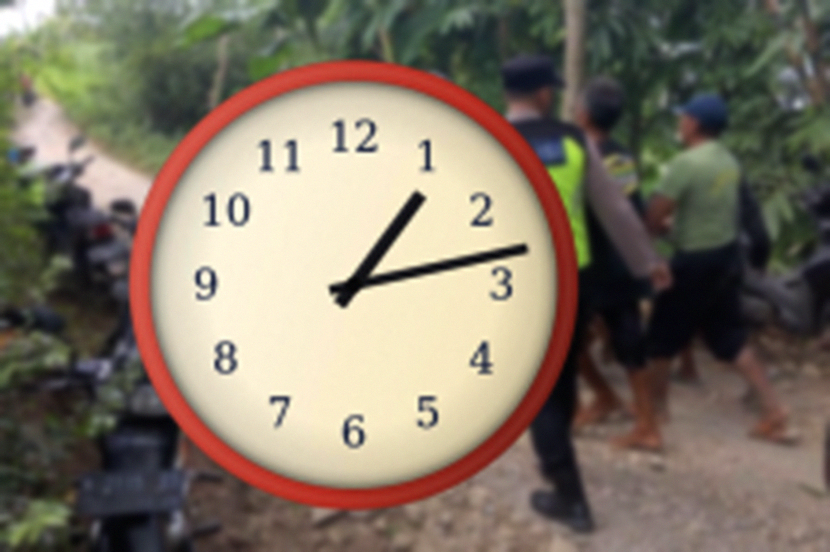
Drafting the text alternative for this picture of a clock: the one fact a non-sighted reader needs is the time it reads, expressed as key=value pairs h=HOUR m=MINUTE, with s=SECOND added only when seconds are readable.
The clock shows h=1 m=13
